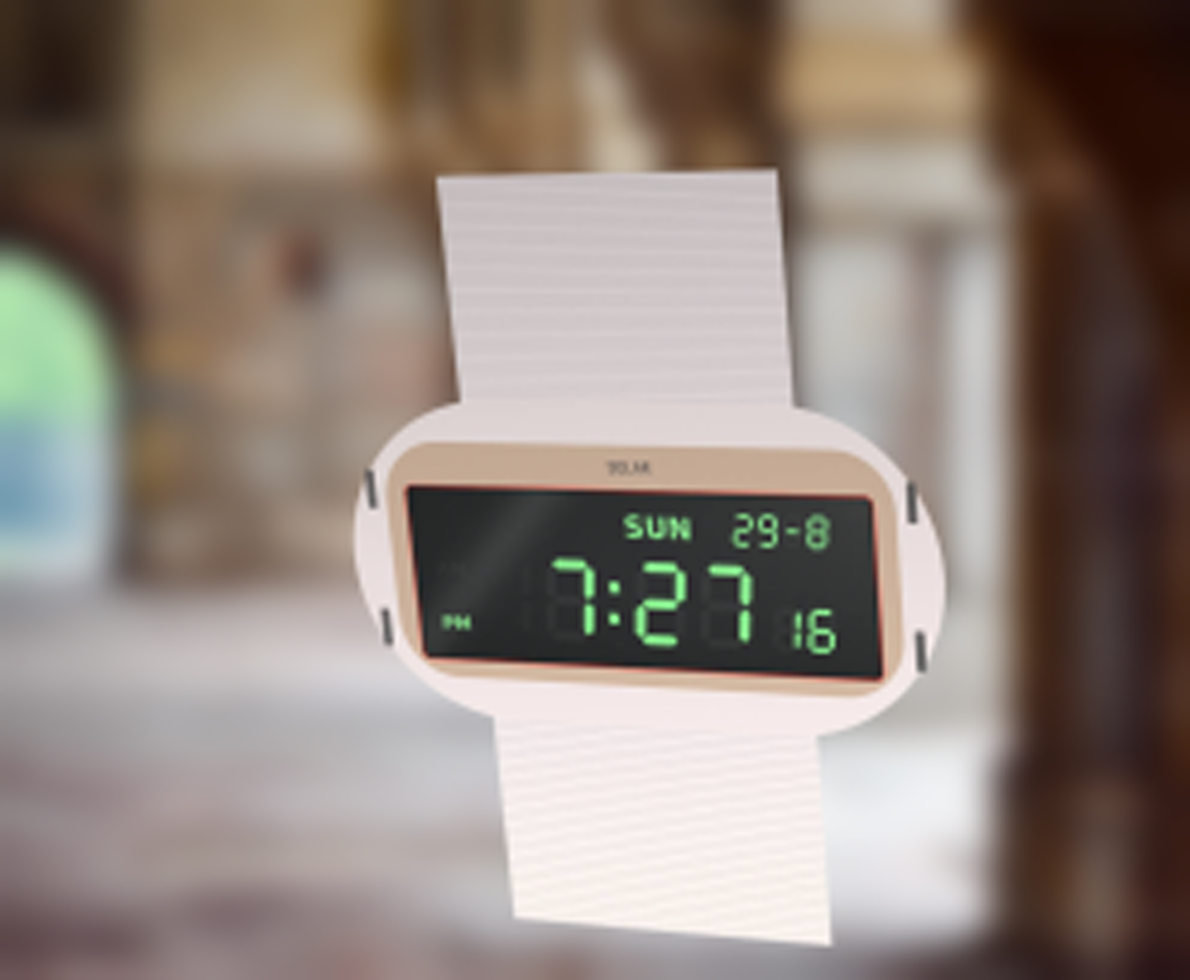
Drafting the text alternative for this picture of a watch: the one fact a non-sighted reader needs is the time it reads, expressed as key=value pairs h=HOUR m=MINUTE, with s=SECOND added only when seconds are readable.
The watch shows h=7 m=27 s=16
